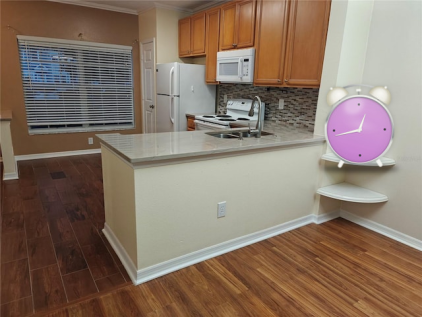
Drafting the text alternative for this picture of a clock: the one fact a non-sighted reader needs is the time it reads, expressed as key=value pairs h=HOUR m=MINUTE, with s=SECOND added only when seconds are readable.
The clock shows h=12 m=43
